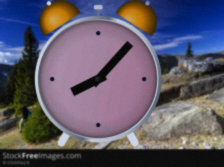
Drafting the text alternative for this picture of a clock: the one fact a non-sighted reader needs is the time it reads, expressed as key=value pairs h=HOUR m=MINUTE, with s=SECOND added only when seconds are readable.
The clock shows h=8 m=7
